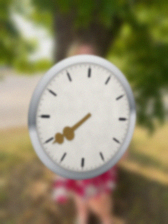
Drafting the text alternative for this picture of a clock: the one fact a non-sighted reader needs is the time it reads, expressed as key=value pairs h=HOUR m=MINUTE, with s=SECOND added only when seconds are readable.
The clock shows h=7 m=39
